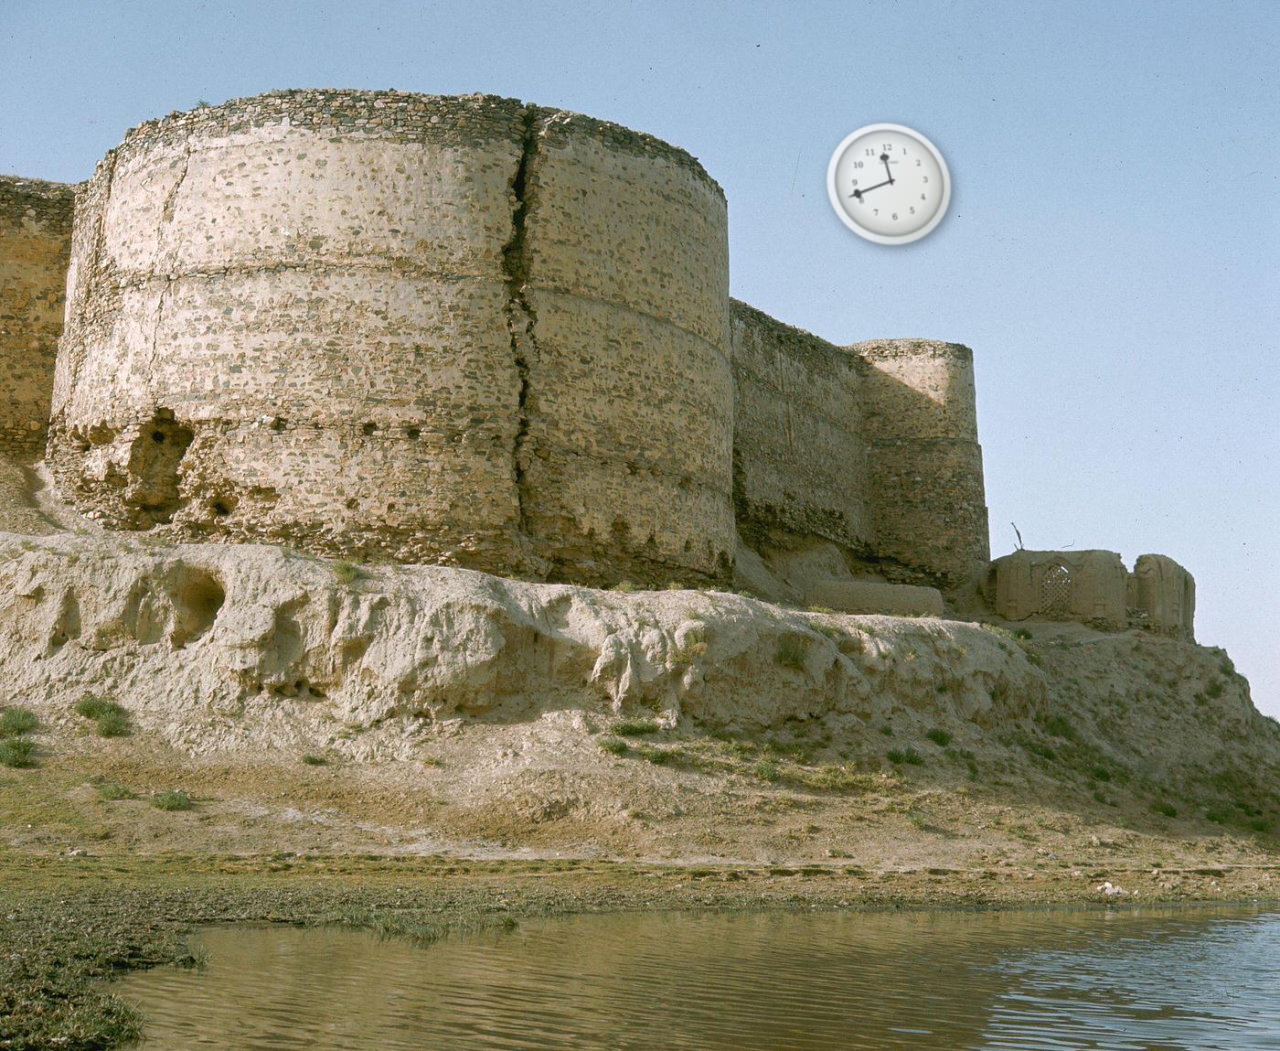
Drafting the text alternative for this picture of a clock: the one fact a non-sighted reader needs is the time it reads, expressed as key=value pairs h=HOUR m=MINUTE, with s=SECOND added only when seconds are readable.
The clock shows h=11 m=42
